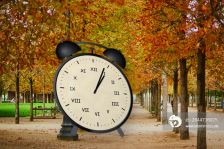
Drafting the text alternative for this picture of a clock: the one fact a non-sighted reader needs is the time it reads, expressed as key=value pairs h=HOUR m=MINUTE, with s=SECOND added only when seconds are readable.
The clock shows h=1 m=4
